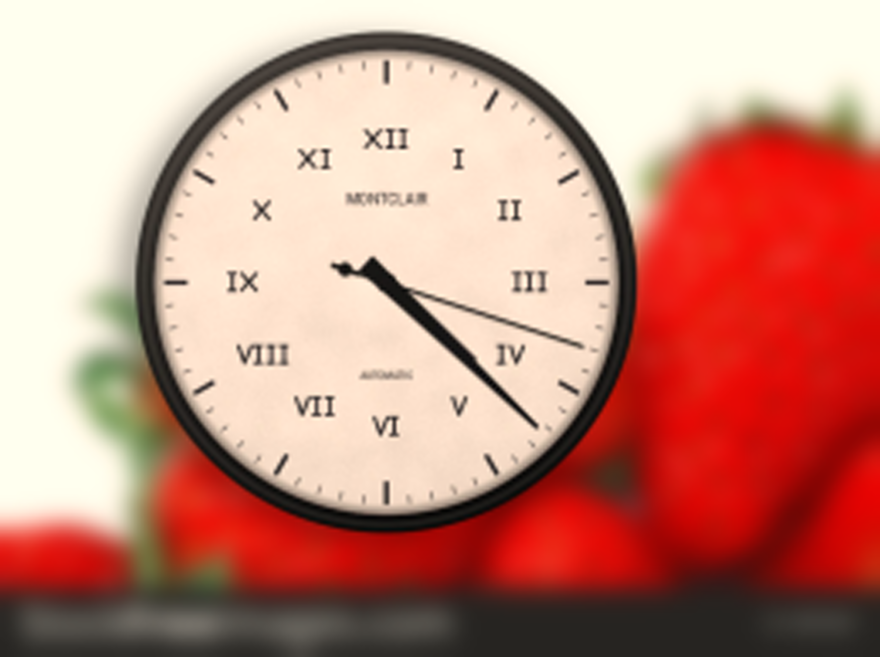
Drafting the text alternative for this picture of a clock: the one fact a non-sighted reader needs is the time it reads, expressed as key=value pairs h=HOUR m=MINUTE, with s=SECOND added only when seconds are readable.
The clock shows h=4 m=22 s=18
